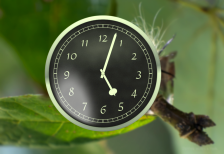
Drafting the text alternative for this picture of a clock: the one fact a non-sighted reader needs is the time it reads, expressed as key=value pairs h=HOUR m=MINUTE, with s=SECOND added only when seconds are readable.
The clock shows h=5 m=3
